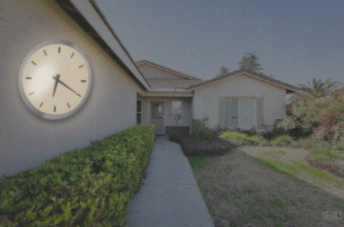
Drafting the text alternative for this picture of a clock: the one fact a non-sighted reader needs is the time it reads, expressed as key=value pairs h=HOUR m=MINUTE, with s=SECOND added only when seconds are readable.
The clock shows h=6 m=20
